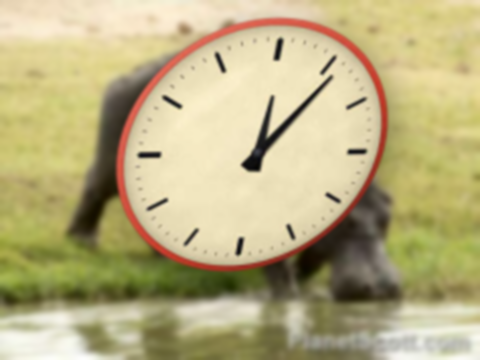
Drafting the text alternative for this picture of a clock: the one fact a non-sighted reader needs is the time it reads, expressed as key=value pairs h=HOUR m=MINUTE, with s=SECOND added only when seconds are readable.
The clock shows h=12 m=6
